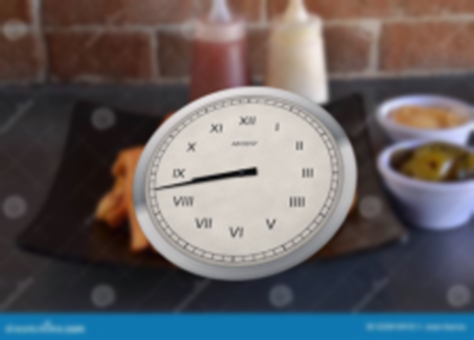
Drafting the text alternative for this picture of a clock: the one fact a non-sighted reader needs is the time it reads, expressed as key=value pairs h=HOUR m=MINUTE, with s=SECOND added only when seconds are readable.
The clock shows h=8 m=43
